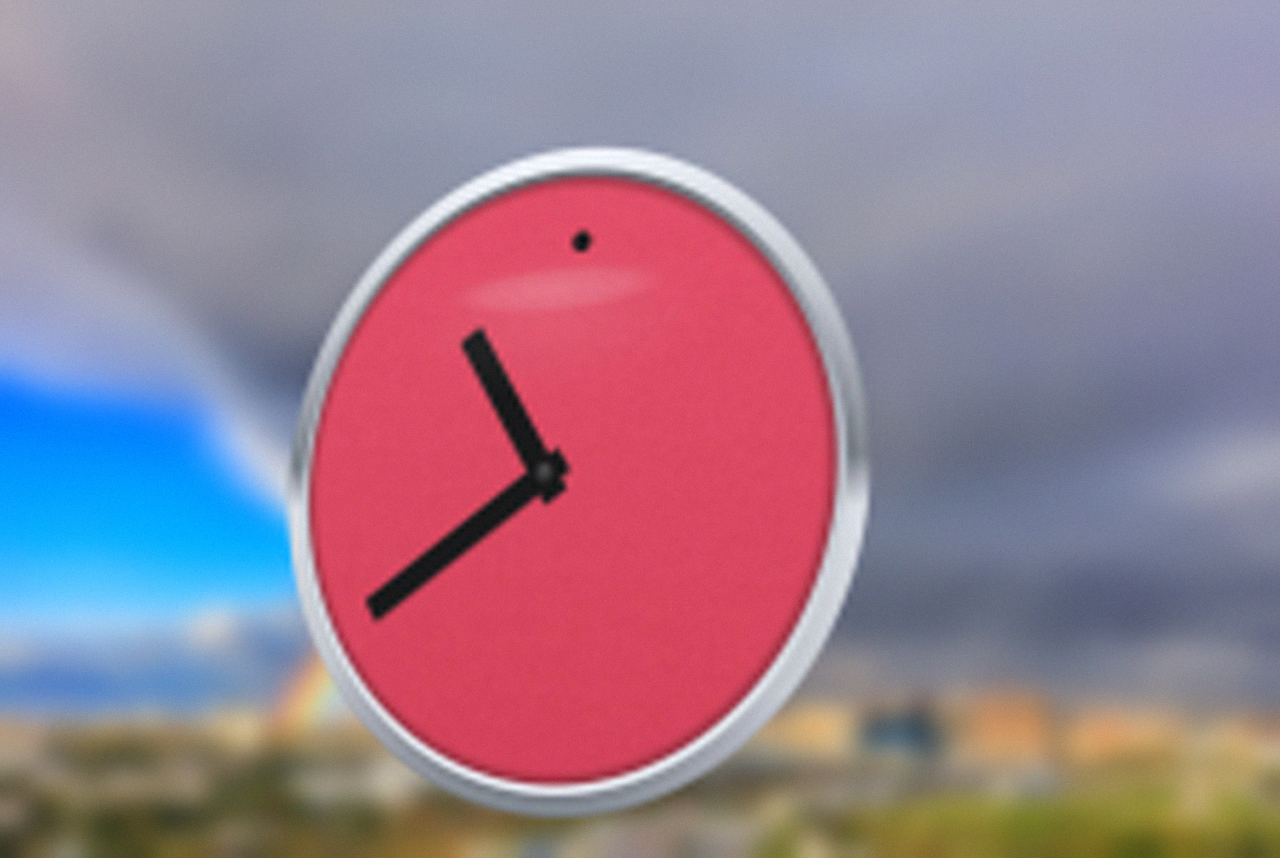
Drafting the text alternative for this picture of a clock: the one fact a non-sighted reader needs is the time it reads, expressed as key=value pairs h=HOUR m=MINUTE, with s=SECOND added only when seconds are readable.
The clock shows h=10 m=38
